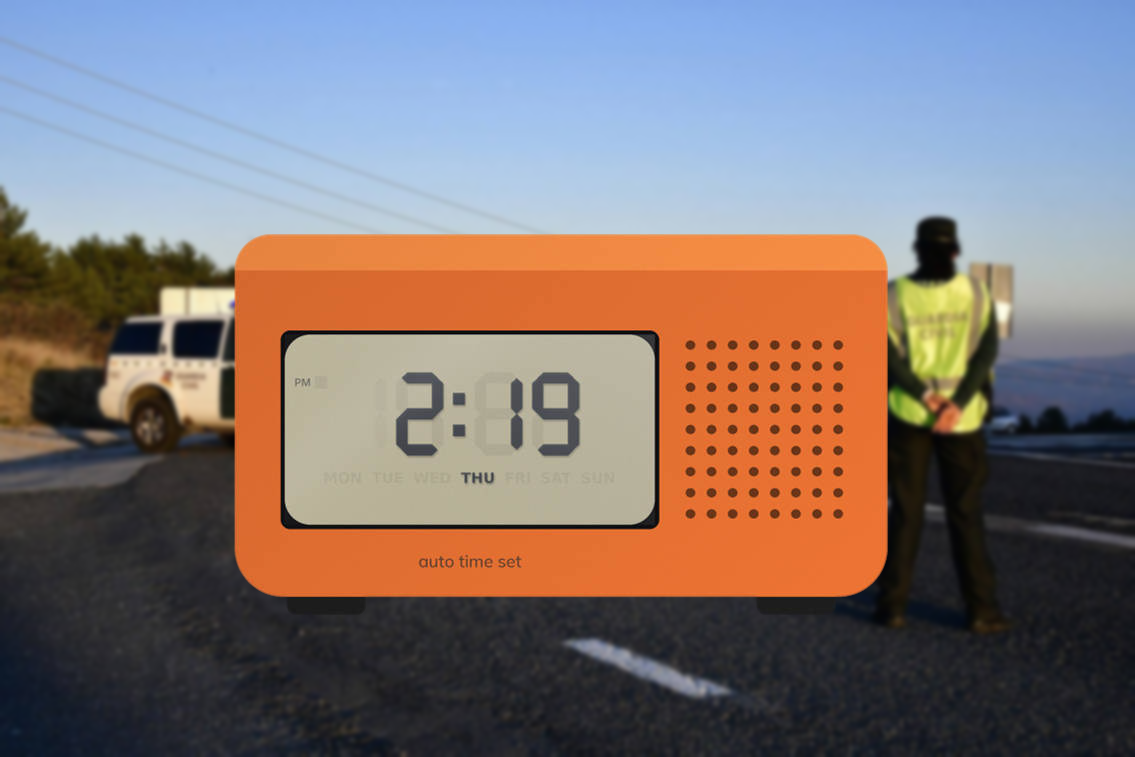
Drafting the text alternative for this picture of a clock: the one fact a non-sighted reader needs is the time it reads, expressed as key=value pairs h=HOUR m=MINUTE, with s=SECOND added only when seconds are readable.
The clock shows h=2 m=19
